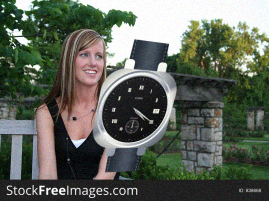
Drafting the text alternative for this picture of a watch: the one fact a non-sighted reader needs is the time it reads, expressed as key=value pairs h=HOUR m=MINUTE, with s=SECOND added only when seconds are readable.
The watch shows h=4 m=20
